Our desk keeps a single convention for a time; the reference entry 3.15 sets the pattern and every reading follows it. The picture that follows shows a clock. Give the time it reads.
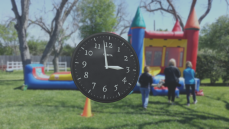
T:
2.58
